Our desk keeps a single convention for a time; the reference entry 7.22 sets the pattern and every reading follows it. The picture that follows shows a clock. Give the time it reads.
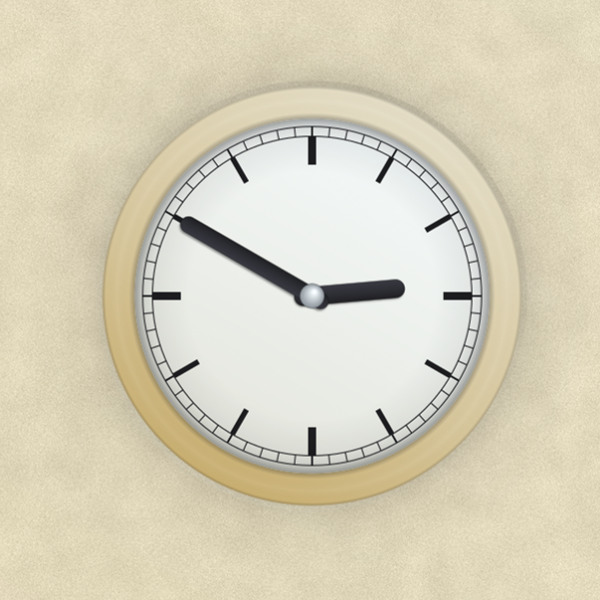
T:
2.50
